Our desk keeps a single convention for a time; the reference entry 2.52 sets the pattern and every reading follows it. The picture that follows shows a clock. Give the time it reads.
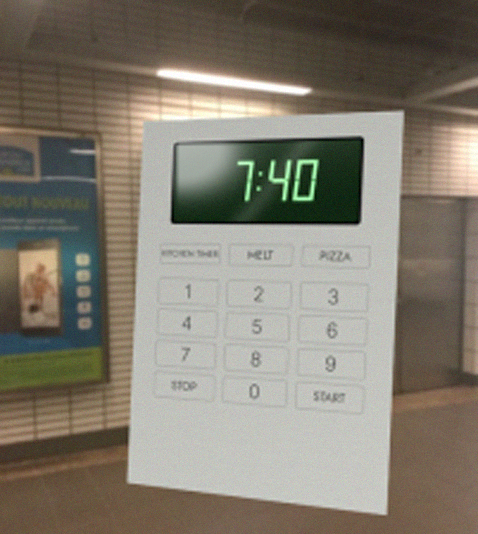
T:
7.40
